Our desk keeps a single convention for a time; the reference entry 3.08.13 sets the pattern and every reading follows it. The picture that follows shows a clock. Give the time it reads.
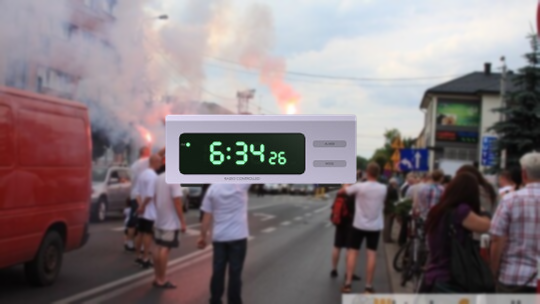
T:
6.34.26
